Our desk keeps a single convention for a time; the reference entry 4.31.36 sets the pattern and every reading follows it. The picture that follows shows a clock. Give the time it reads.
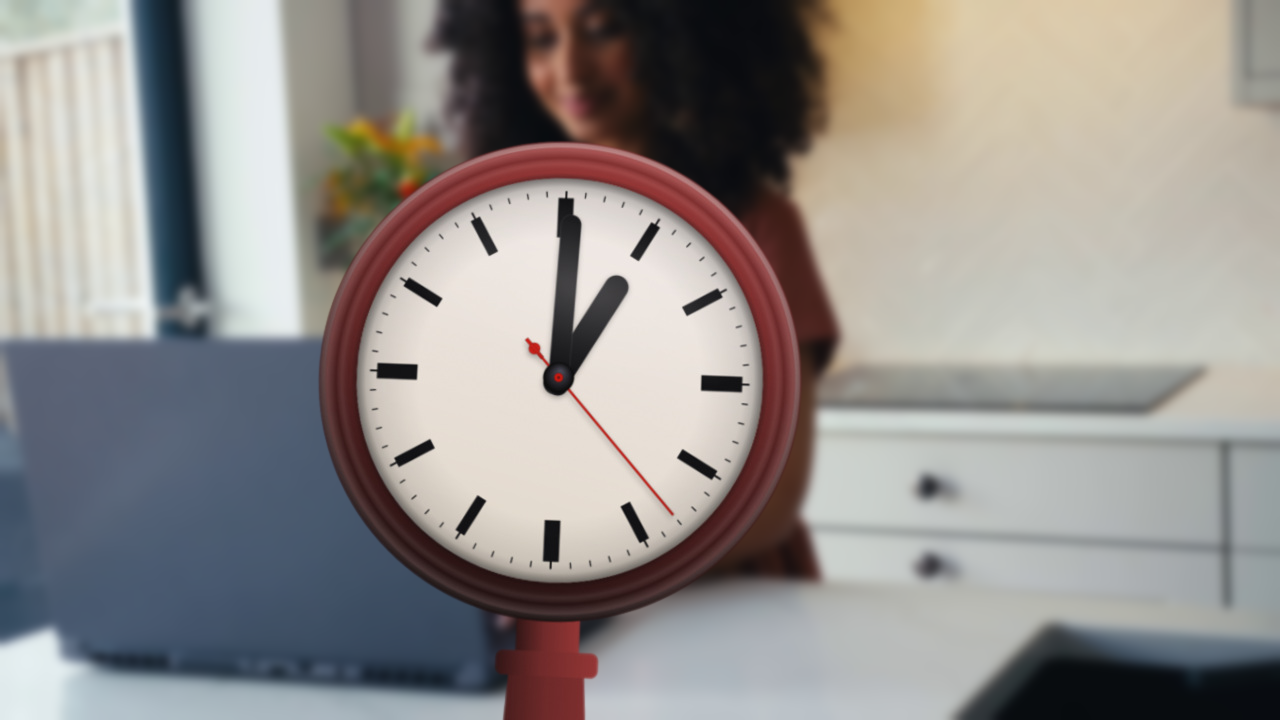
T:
1.00.23
